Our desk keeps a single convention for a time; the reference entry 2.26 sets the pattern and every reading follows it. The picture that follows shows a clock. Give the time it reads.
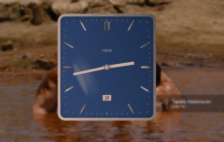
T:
2.43
